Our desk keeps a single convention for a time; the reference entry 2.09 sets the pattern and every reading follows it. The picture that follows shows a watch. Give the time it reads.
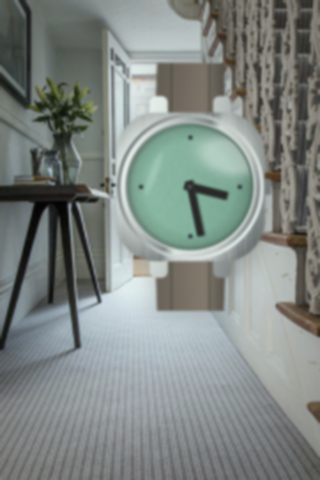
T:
3.28
